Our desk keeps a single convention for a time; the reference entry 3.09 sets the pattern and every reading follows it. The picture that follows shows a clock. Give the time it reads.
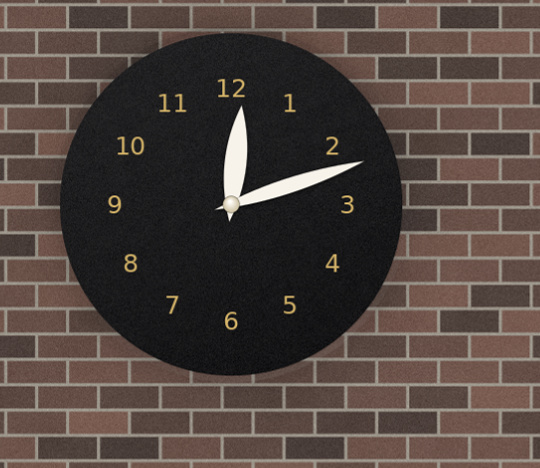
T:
12.12
